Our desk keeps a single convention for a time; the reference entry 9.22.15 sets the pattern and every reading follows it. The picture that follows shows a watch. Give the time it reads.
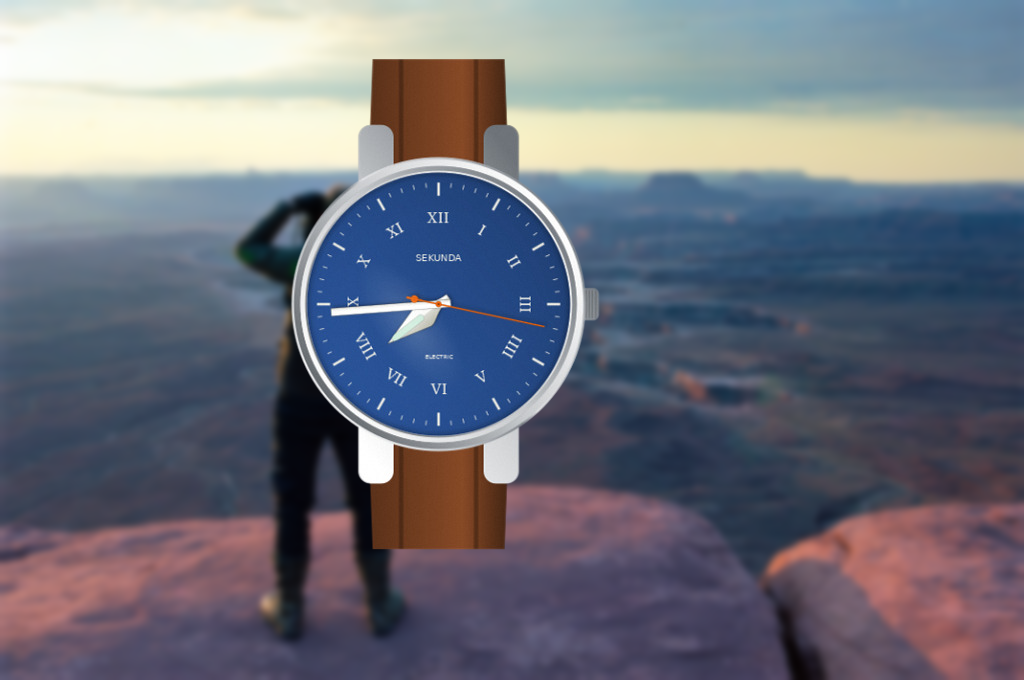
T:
7.44.17
